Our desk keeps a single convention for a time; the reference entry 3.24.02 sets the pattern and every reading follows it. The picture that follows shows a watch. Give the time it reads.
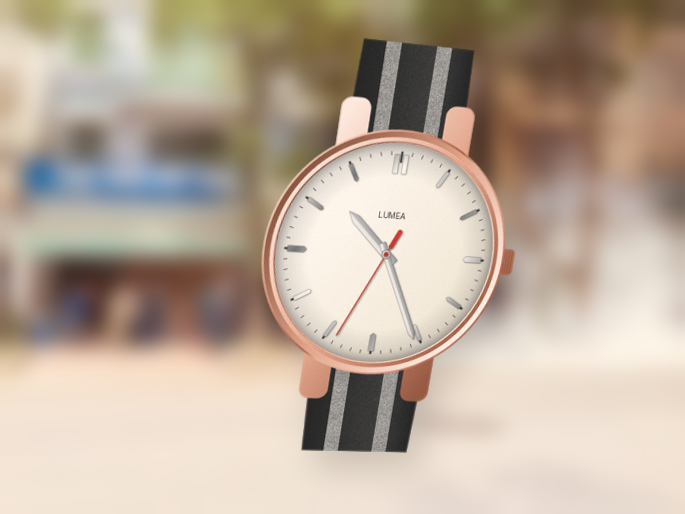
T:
10.25.34
